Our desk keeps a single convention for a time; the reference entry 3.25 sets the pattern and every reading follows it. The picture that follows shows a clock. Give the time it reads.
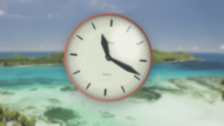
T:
11.19
